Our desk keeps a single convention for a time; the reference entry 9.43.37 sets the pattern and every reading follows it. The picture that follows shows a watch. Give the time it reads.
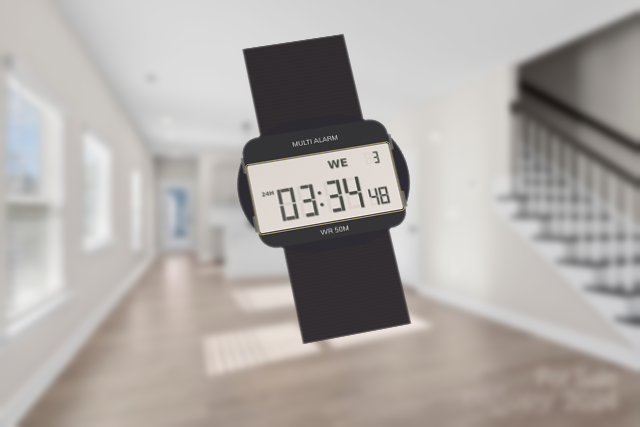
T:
3.34.48
